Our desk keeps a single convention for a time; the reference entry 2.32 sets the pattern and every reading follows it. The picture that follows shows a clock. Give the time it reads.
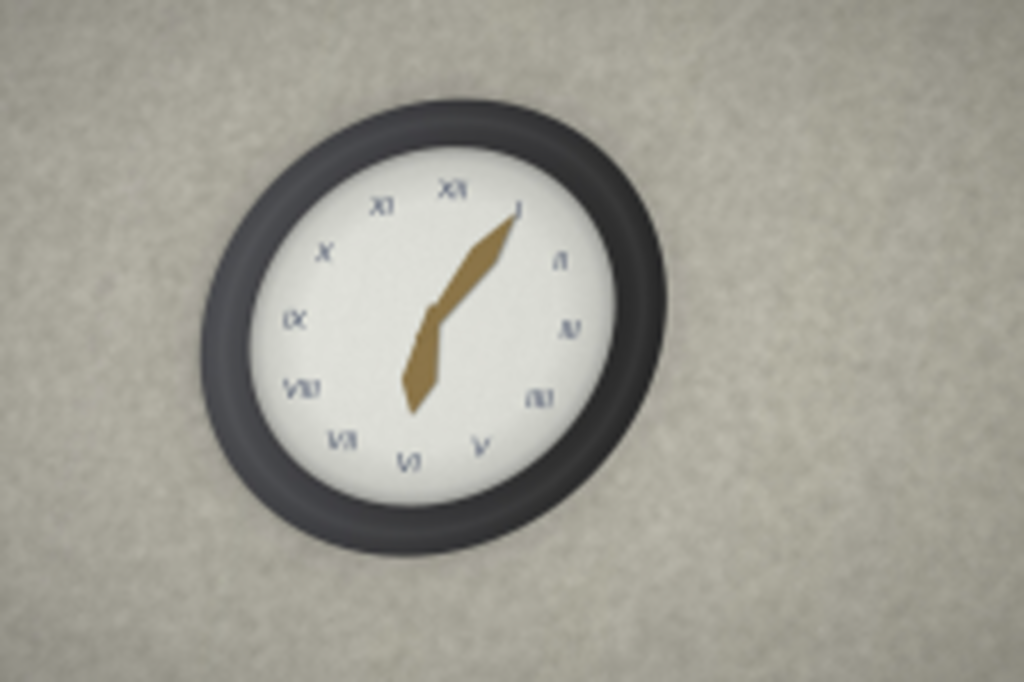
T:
6.05
